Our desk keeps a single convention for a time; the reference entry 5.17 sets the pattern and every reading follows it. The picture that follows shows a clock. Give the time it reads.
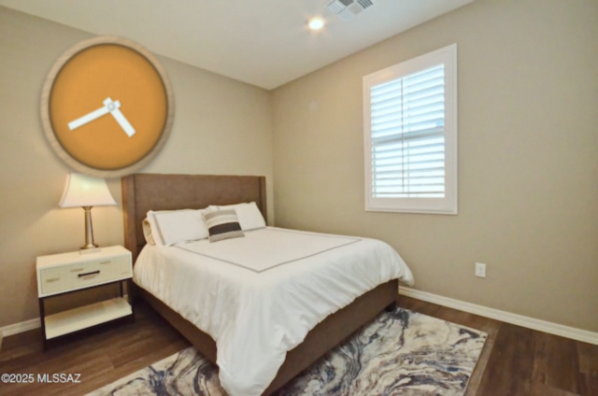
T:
4.41
